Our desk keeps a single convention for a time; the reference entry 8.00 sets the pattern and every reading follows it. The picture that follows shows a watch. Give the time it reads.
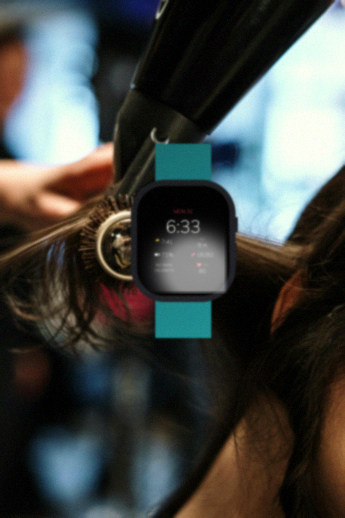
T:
6.33
